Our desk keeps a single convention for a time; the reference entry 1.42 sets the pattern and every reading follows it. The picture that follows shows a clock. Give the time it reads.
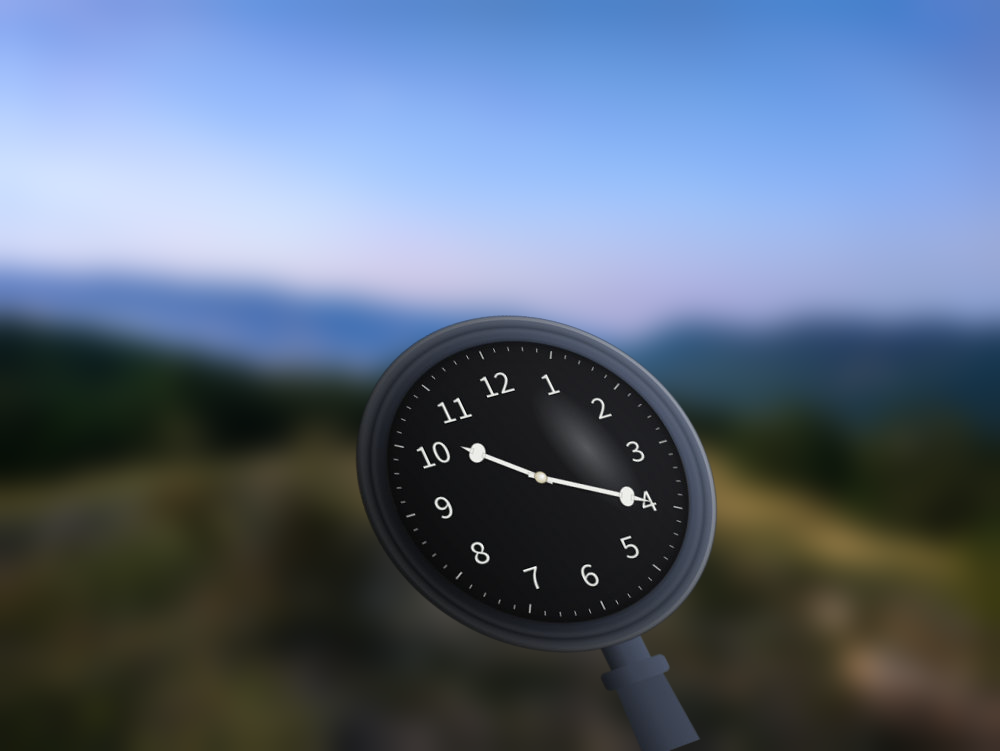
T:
10.20
